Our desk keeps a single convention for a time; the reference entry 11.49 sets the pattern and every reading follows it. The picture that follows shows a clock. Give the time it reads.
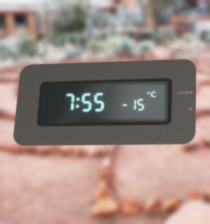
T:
7.55
